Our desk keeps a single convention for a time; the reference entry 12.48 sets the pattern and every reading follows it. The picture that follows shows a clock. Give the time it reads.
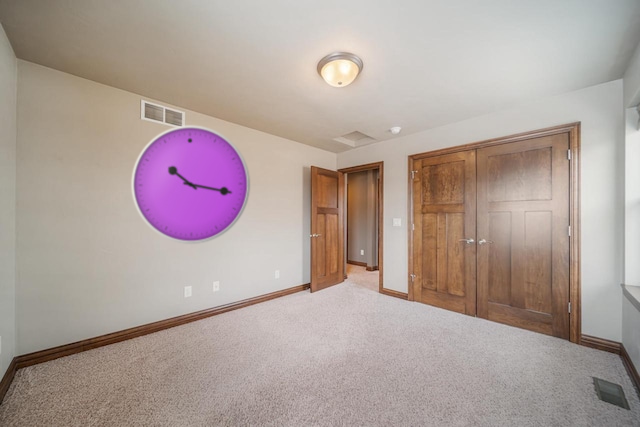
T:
10.17
